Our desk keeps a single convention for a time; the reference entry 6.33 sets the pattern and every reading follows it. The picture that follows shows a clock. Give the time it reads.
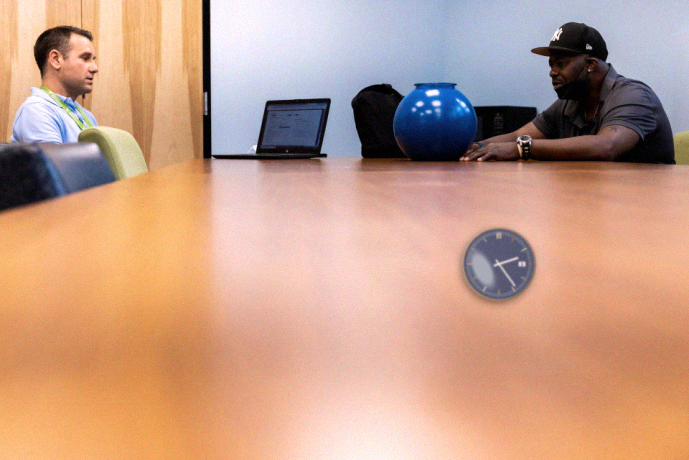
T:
2.24
